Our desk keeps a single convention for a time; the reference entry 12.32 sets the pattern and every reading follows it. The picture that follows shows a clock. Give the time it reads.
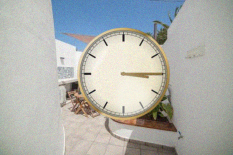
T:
3.15
